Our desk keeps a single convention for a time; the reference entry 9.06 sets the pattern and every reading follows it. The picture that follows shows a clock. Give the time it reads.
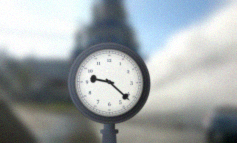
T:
9.22
